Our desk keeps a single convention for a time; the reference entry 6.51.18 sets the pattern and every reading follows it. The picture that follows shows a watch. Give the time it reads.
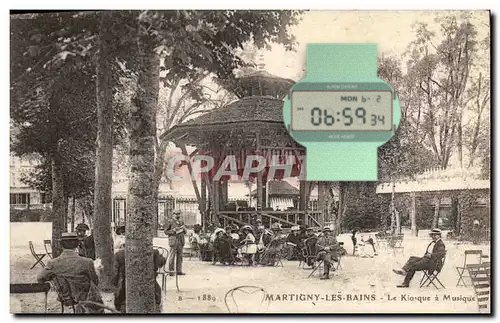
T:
6.59.34
